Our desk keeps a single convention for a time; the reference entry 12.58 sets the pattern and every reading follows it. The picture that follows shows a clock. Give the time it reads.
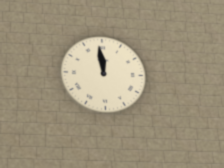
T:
11.59
